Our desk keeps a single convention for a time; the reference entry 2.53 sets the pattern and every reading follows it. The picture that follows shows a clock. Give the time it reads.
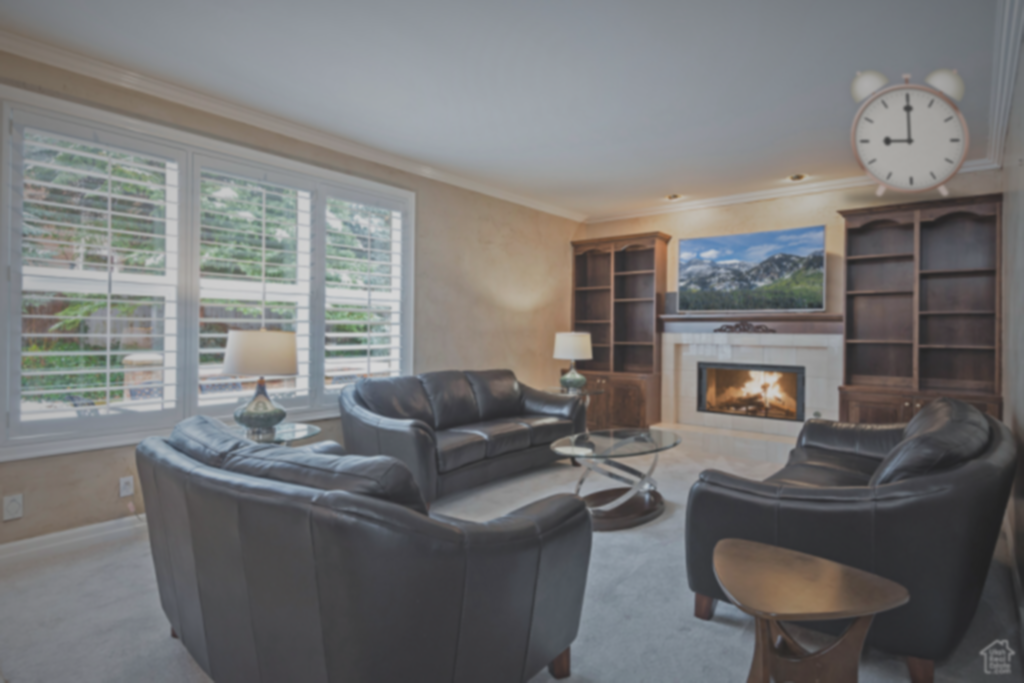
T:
9.00
